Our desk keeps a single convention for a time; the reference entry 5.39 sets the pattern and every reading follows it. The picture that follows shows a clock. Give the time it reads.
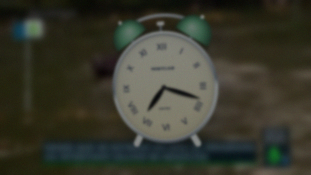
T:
7.18
